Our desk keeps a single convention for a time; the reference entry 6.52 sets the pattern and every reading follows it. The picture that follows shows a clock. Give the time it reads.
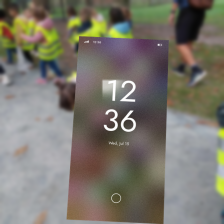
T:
12.36
